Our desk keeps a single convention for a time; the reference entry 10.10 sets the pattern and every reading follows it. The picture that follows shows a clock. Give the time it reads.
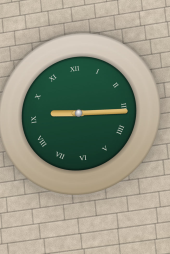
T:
9.16
